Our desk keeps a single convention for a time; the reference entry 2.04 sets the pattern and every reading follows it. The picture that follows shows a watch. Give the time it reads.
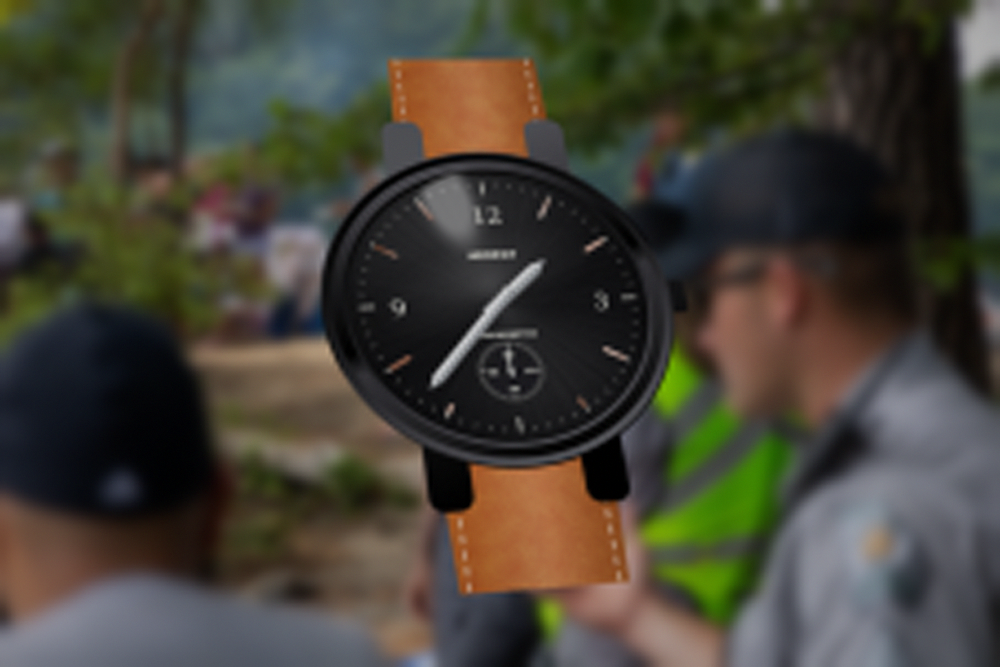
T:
1.37
